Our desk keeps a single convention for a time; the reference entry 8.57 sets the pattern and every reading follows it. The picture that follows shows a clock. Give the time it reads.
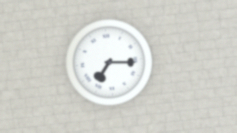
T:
7.16
